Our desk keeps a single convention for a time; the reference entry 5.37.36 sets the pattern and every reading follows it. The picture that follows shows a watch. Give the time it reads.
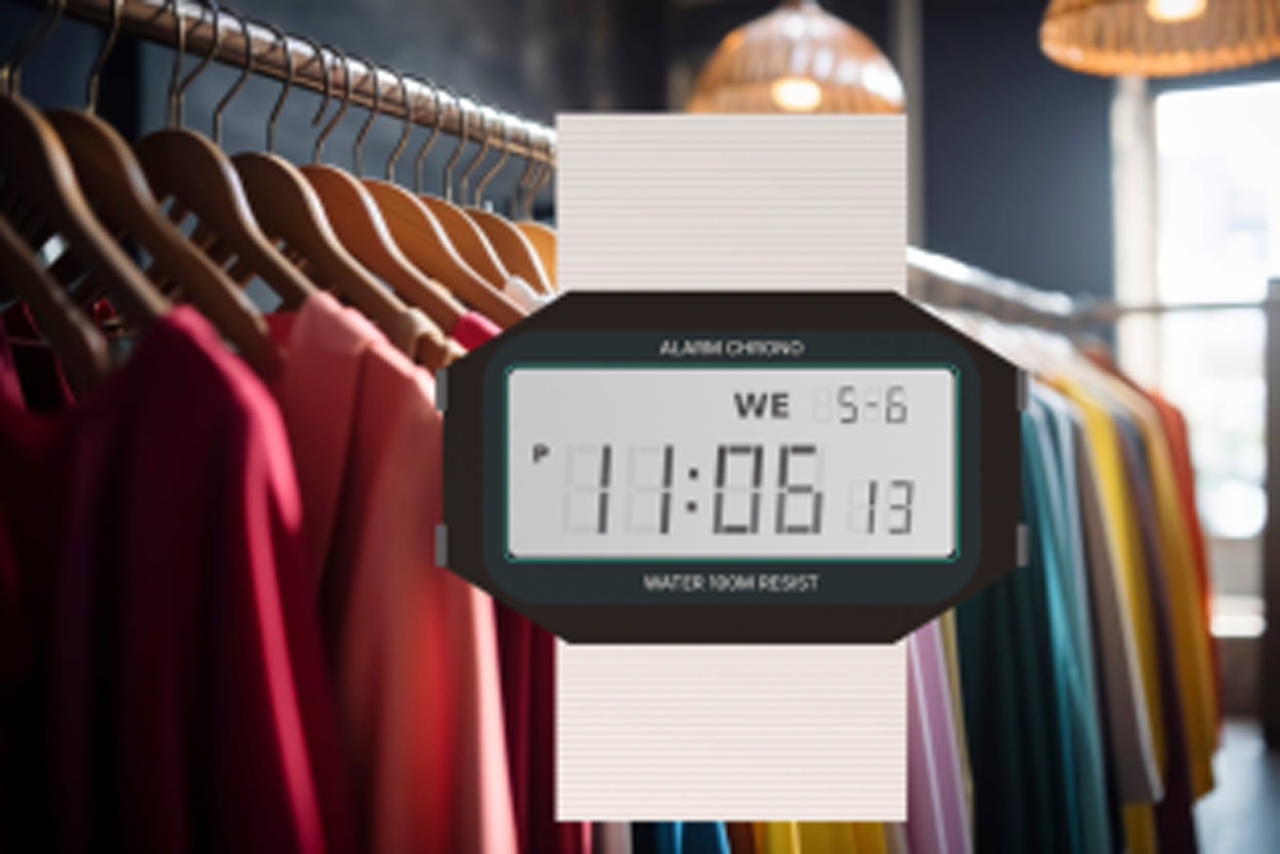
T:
11.06.13
